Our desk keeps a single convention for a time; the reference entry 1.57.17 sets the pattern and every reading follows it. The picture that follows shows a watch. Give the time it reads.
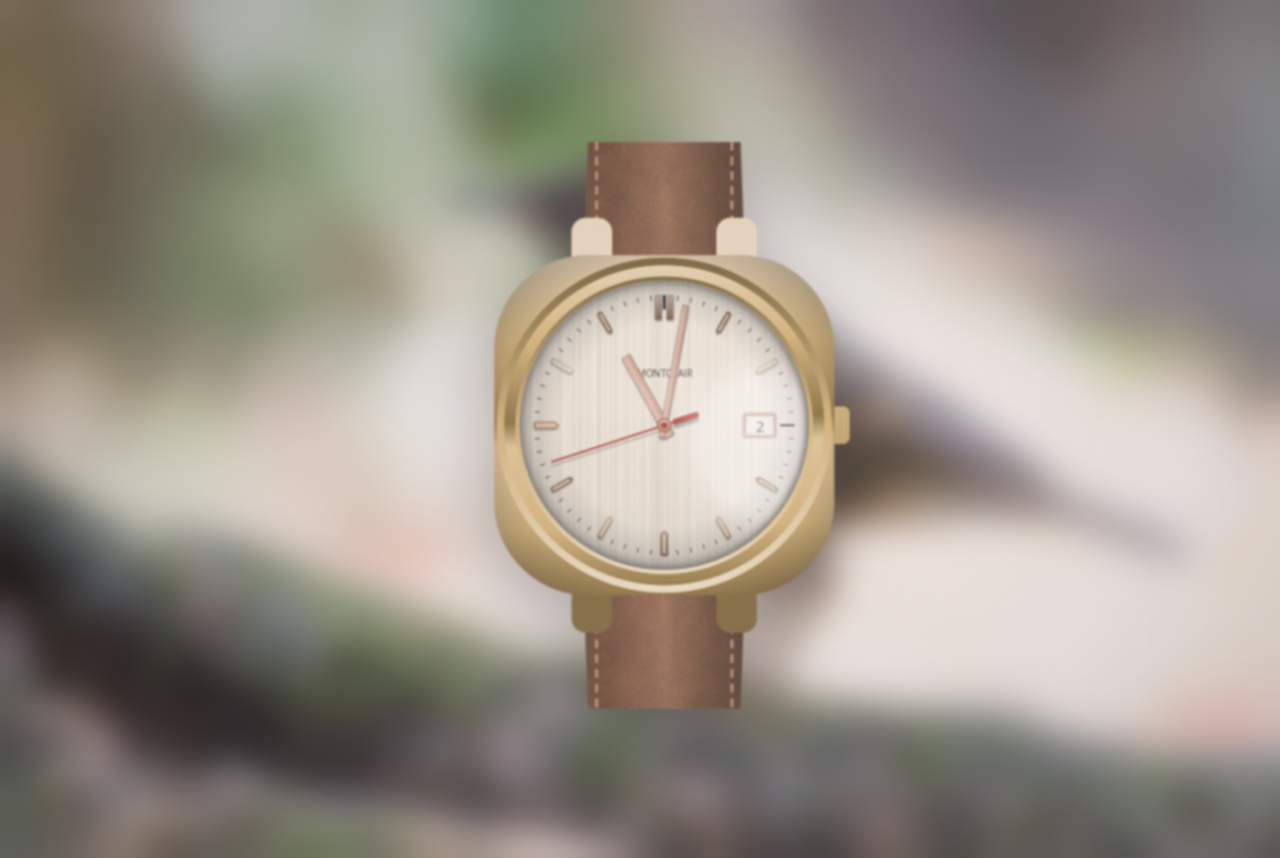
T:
11.01.42
